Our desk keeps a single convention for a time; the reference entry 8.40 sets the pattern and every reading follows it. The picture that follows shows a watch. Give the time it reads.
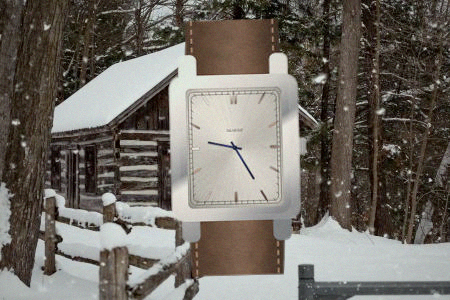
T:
9.25
